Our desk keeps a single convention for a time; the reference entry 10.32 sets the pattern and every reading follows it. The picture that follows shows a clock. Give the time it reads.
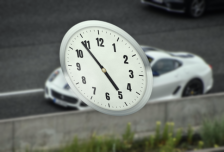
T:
4.54
